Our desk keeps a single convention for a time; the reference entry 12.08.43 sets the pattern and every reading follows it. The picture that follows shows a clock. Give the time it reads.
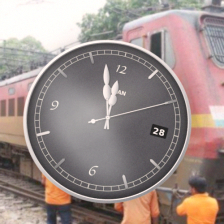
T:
11.57.10
